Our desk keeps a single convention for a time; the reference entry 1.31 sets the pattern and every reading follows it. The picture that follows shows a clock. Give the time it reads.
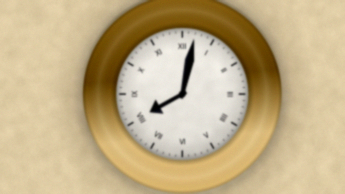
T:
8.02
